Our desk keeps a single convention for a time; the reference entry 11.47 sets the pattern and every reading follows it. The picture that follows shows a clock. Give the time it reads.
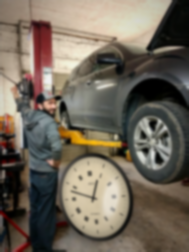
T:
12.48
